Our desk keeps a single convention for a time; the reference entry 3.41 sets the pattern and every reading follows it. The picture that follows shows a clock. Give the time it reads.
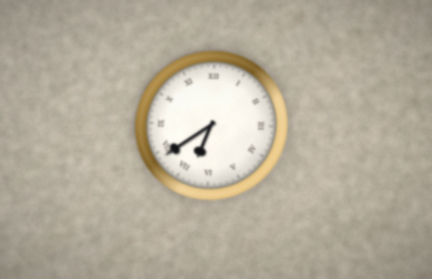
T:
6.39
